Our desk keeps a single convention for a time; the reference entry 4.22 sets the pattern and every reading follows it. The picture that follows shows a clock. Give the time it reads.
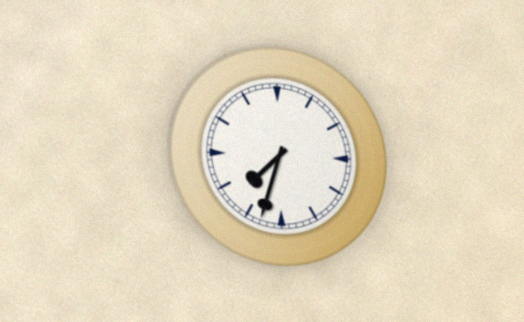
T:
7.33
